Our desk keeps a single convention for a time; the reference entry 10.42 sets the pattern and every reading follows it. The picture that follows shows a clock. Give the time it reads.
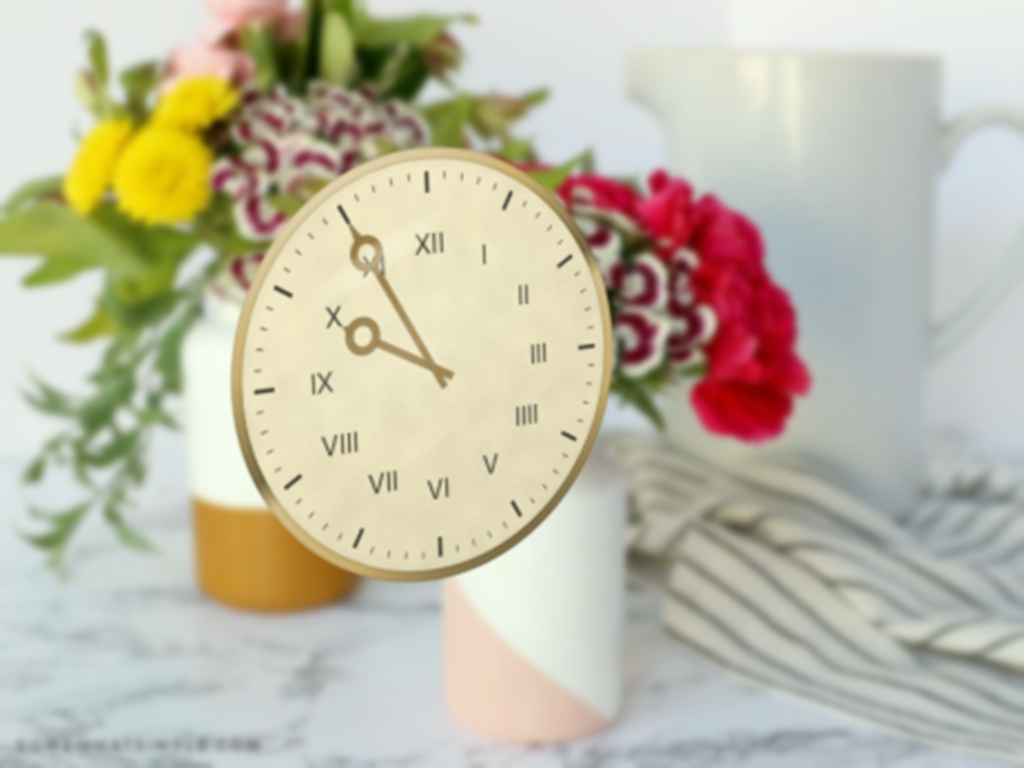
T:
9.55
